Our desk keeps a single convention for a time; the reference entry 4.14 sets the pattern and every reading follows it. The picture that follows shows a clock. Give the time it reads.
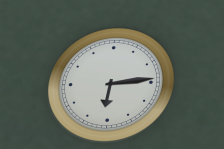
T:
6.14
